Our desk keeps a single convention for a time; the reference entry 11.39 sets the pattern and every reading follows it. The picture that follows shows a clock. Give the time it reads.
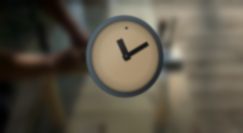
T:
11.10
